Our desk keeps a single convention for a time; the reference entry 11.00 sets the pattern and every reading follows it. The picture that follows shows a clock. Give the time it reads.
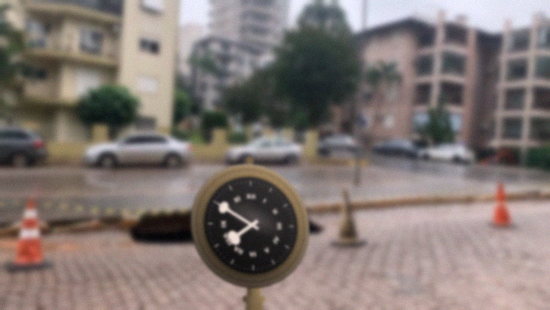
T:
7.50
